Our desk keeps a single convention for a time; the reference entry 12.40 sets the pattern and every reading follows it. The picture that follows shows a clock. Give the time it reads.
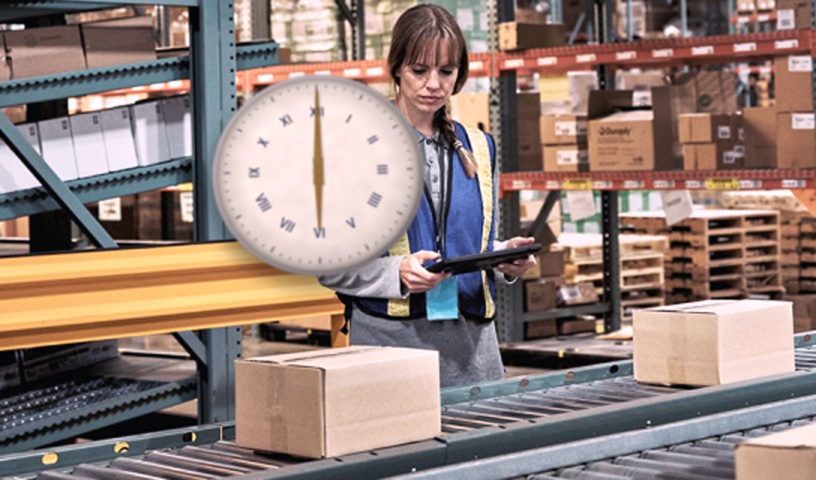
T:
6.00
